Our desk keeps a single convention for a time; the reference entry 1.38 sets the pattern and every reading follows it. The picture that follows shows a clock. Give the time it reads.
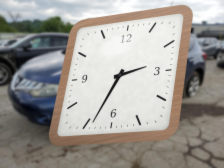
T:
2.34
